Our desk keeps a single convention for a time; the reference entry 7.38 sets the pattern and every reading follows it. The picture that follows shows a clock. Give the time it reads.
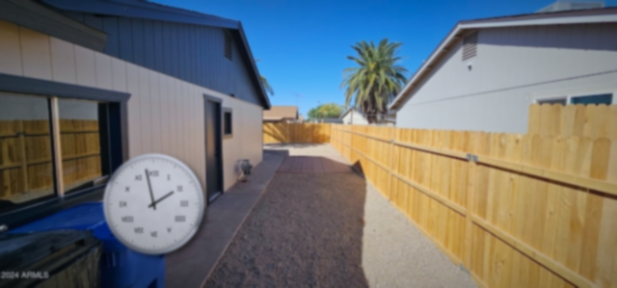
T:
1.58
